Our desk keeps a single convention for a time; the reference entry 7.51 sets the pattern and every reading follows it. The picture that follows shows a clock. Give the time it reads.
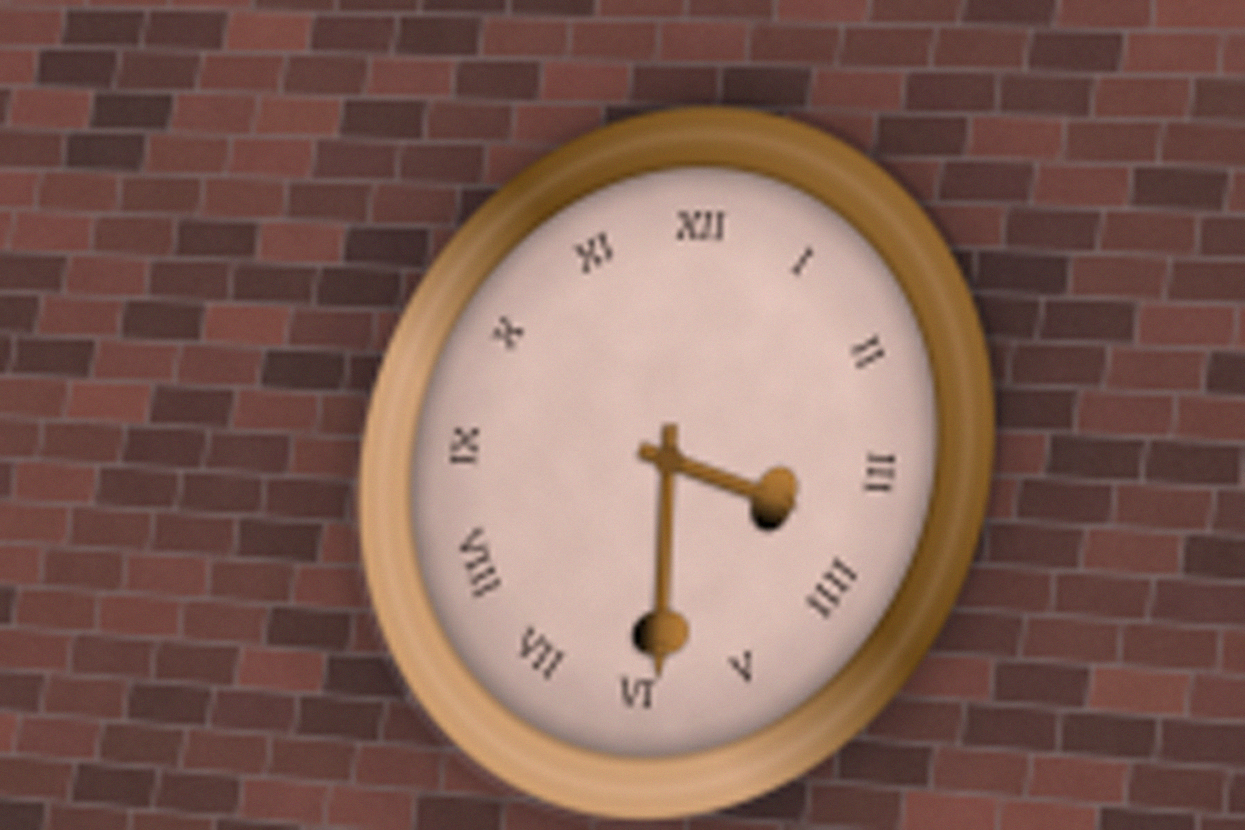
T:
3.29
